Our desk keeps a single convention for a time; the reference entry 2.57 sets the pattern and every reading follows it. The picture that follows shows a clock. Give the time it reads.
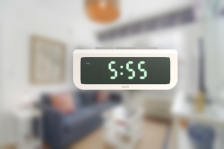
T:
5.55
